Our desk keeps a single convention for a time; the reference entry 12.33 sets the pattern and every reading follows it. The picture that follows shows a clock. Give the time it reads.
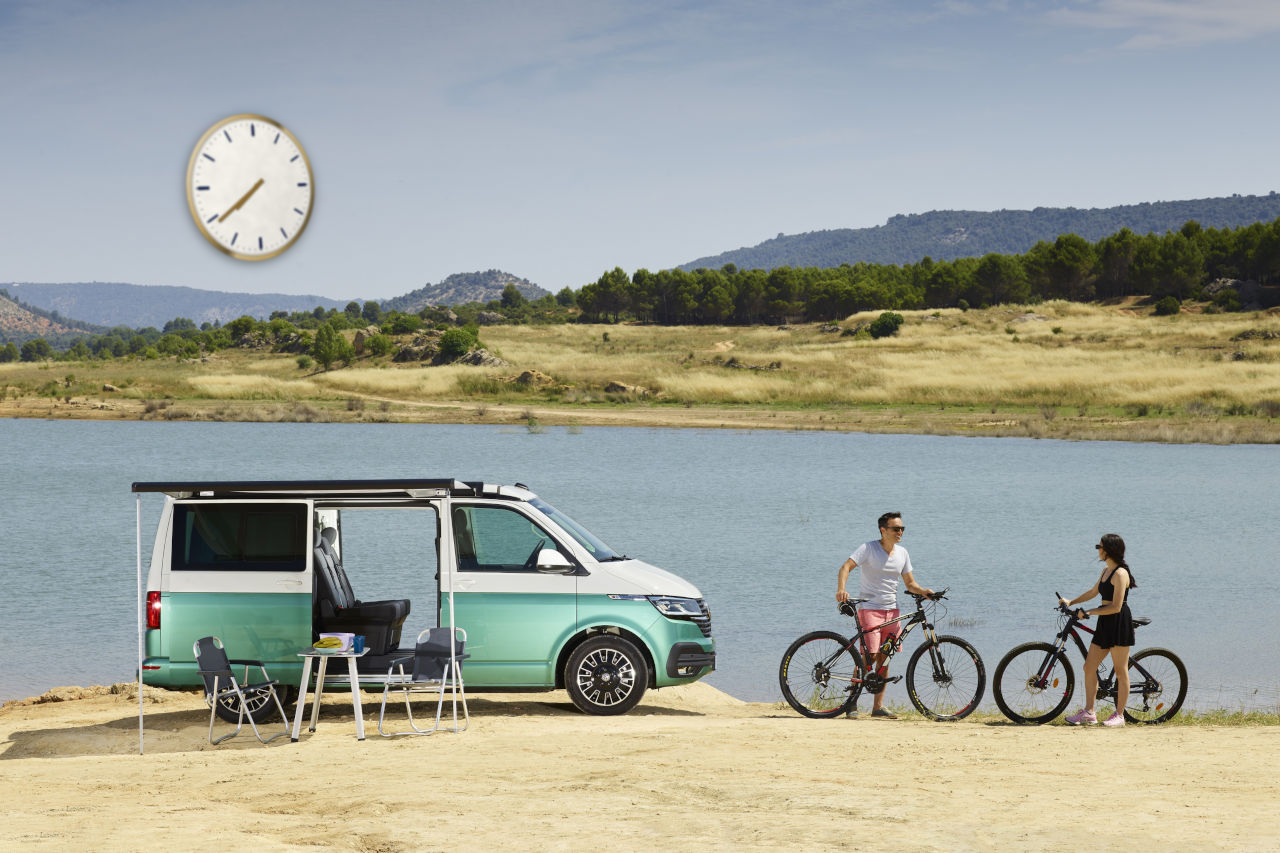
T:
7.39
